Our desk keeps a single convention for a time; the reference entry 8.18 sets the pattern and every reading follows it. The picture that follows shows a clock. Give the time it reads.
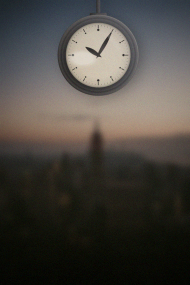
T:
10.05
